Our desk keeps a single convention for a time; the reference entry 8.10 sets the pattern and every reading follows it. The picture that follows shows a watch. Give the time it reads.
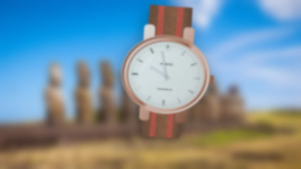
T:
9.58
